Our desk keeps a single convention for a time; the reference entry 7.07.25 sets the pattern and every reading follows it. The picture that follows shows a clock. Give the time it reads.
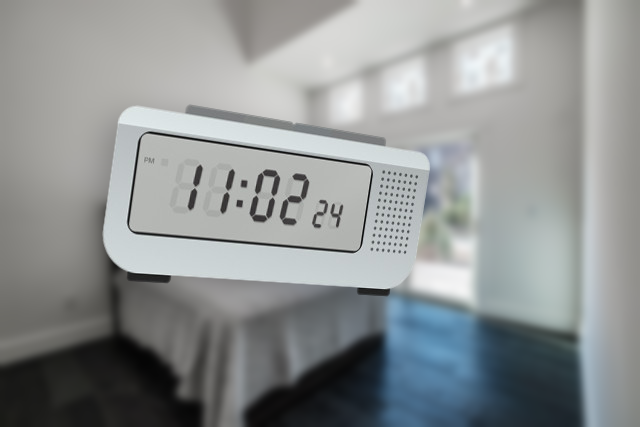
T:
11.02.24
